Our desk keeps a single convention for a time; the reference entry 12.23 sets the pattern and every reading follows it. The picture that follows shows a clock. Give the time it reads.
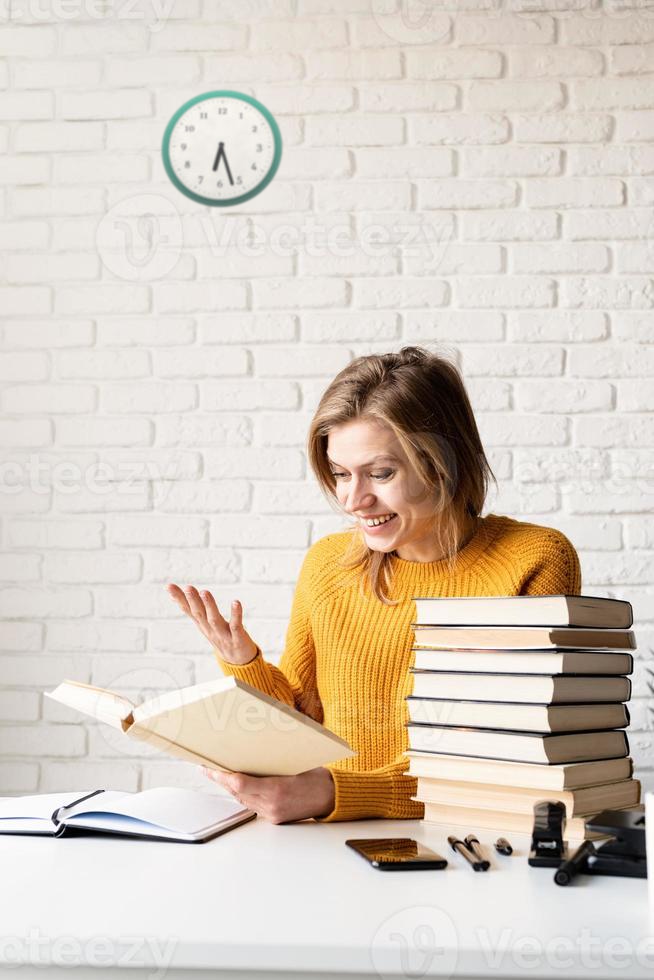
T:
6.27
